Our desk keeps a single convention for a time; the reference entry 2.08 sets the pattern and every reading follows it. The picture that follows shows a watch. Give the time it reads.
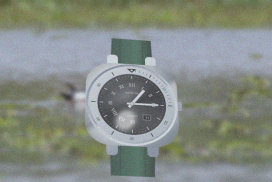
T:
1.15
